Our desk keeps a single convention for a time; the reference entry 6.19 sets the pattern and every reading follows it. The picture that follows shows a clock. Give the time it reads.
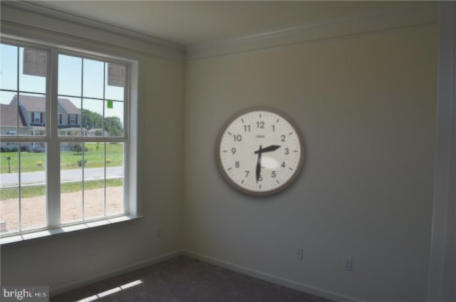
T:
2.31
